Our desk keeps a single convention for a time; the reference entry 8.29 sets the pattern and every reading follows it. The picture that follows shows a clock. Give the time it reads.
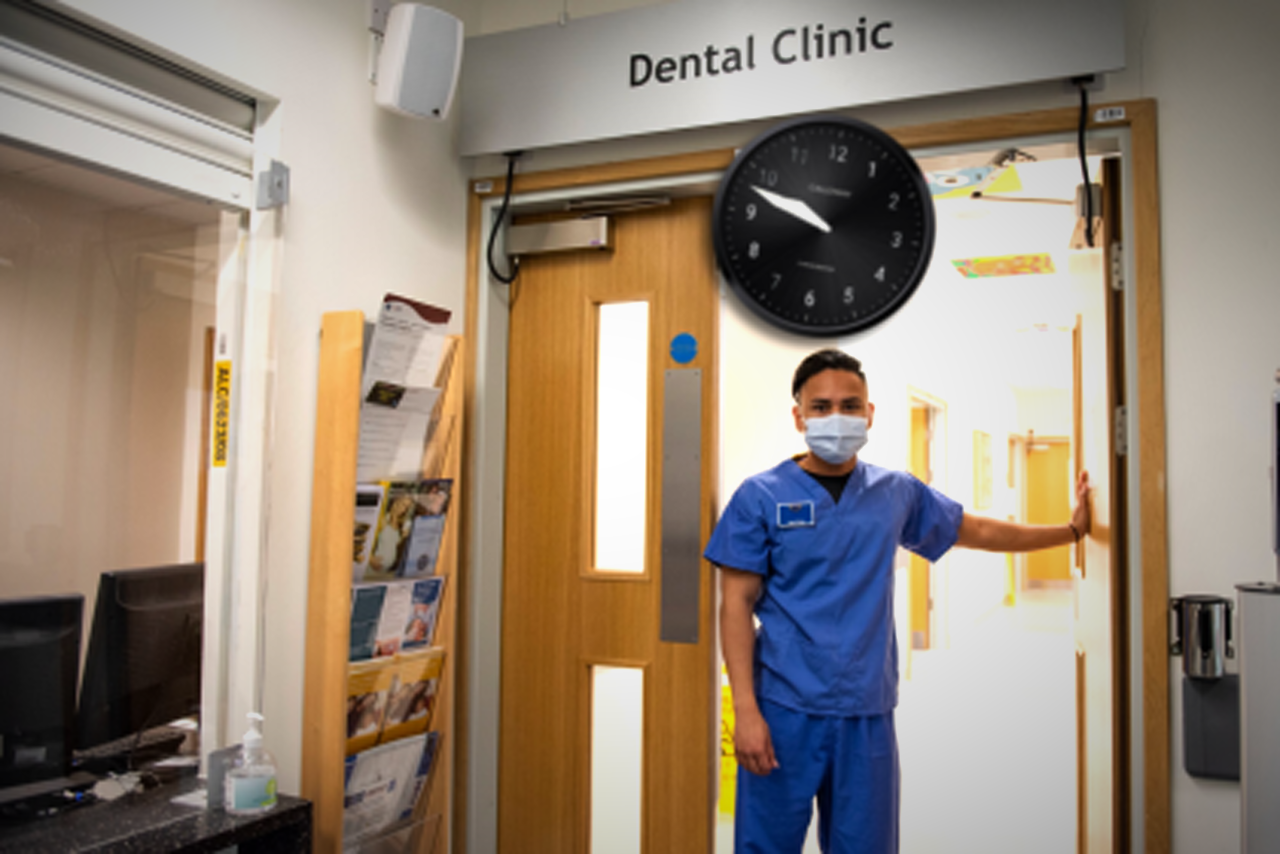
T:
9.48
